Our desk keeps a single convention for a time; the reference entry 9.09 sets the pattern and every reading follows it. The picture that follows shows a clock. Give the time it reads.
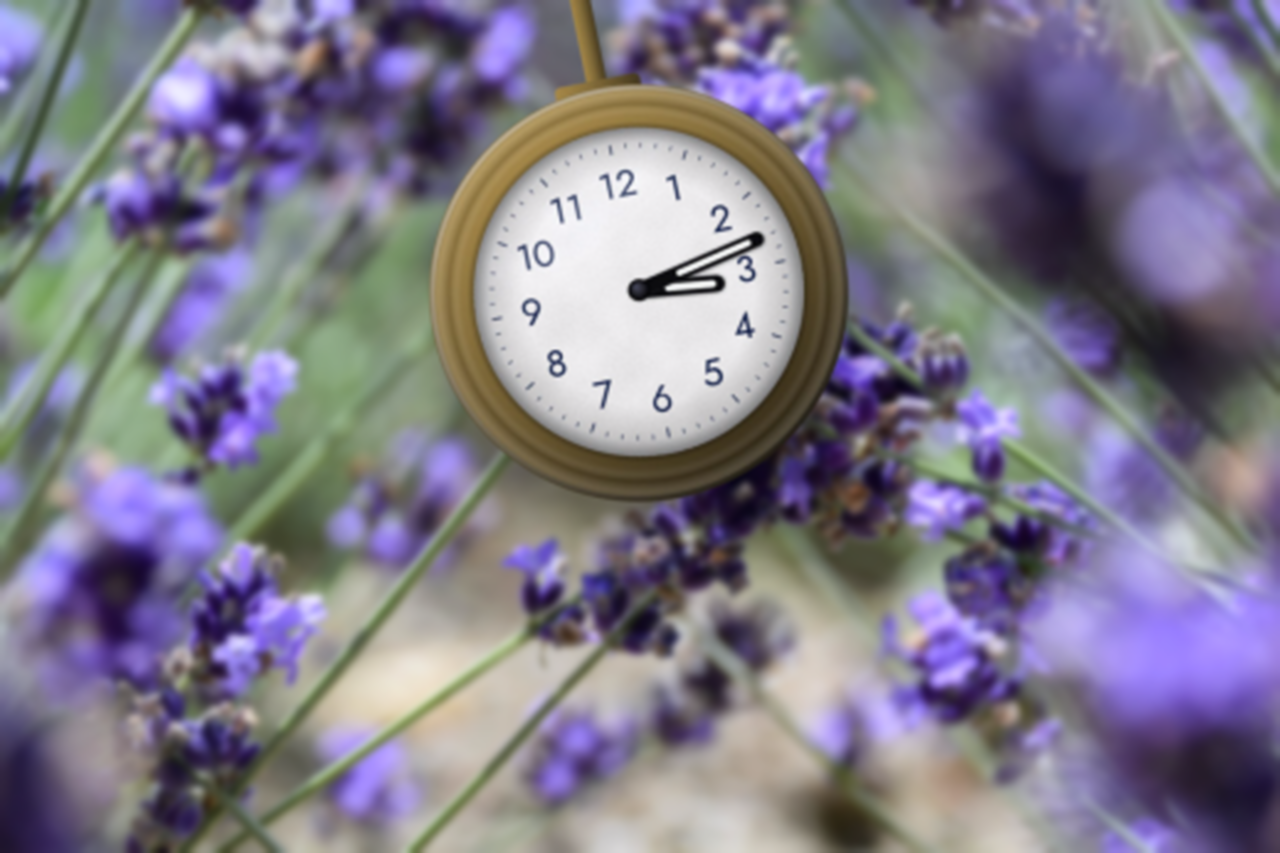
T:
3.13
